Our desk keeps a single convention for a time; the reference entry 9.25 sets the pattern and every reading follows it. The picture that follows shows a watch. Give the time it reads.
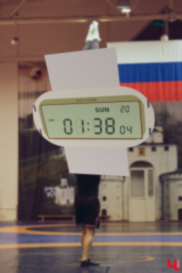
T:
1.38
